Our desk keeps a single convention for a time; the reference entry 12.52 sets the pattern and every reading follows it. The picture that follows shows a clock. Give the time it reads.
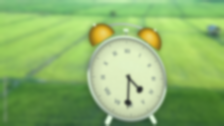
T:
4.31
